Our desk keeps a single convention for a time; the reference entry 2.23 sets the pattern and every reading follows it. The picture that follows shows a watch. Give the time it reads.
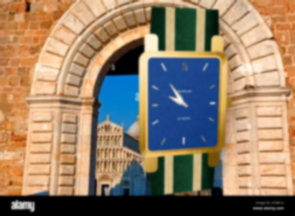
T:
9.54
